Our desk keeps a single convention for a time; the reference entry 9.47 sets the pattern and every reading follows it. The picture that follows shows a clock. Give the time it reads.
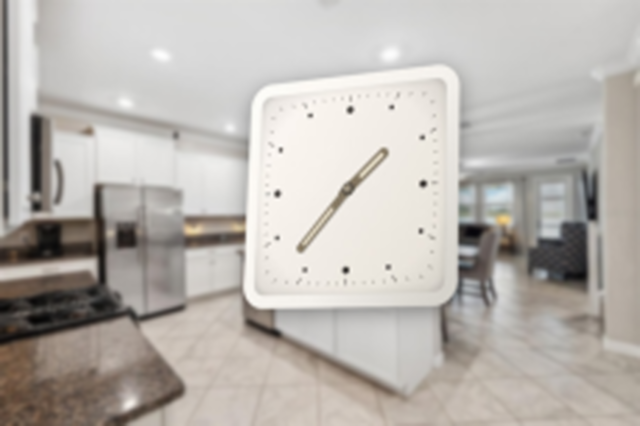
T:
1.37
